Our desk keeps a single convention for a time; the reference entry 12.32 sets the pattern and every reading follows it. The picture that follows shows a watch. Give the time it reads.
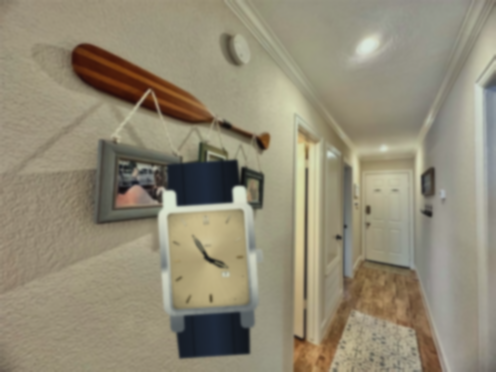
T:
3.55
